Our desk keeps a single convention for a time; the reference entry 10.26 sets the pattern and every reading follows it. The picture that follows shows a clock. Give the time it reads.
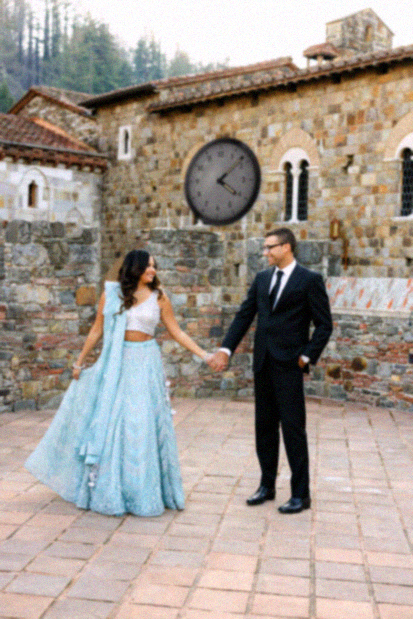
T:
4.08
